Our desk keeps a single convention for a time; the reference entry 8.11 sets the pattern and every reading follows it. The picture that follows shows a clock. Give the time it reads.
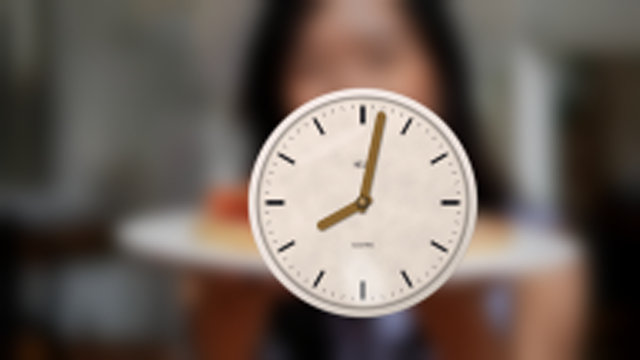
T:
8.02
